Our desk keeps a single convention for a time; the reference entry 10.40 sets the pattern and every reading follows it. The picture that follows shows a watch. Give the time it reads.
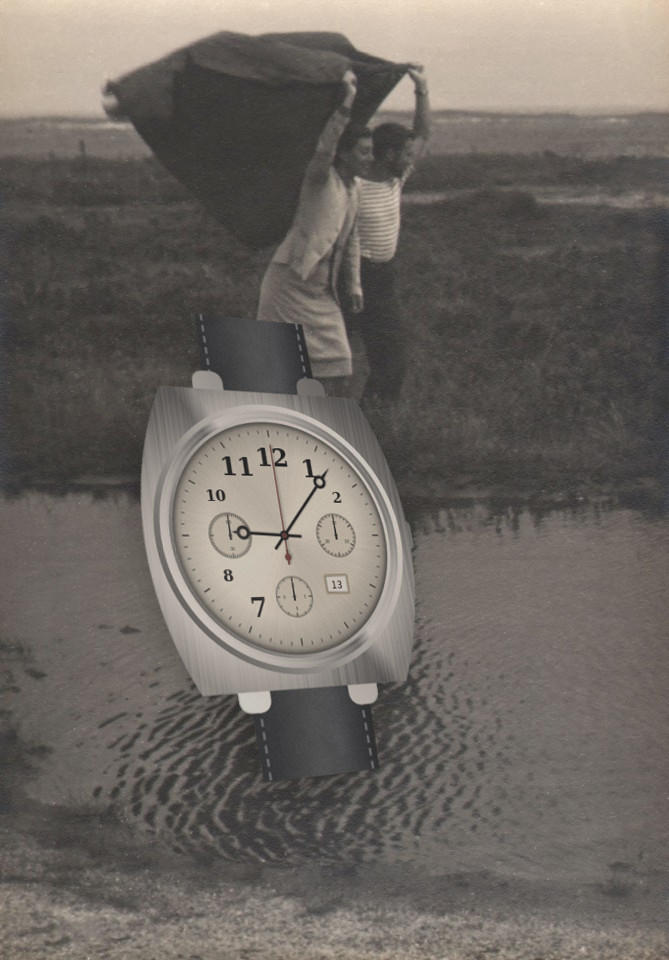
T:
9.07
